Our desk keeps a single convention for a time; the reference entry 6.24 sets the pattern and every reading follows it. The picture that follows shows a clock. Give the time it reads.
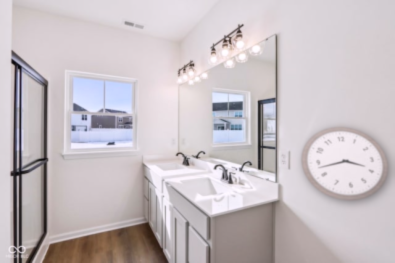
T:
3.43
